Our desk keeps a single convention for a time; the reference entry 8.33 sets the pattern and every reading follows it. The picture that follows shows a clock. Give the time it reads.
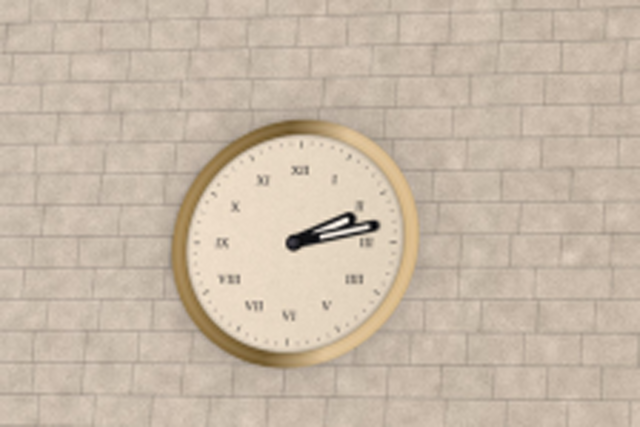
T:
2.13
